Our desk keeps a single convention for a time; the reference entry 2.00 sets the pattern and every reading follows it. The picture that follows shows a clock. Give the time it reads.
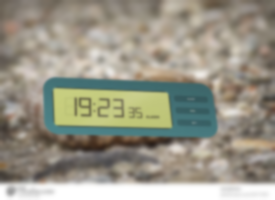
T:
19.23
